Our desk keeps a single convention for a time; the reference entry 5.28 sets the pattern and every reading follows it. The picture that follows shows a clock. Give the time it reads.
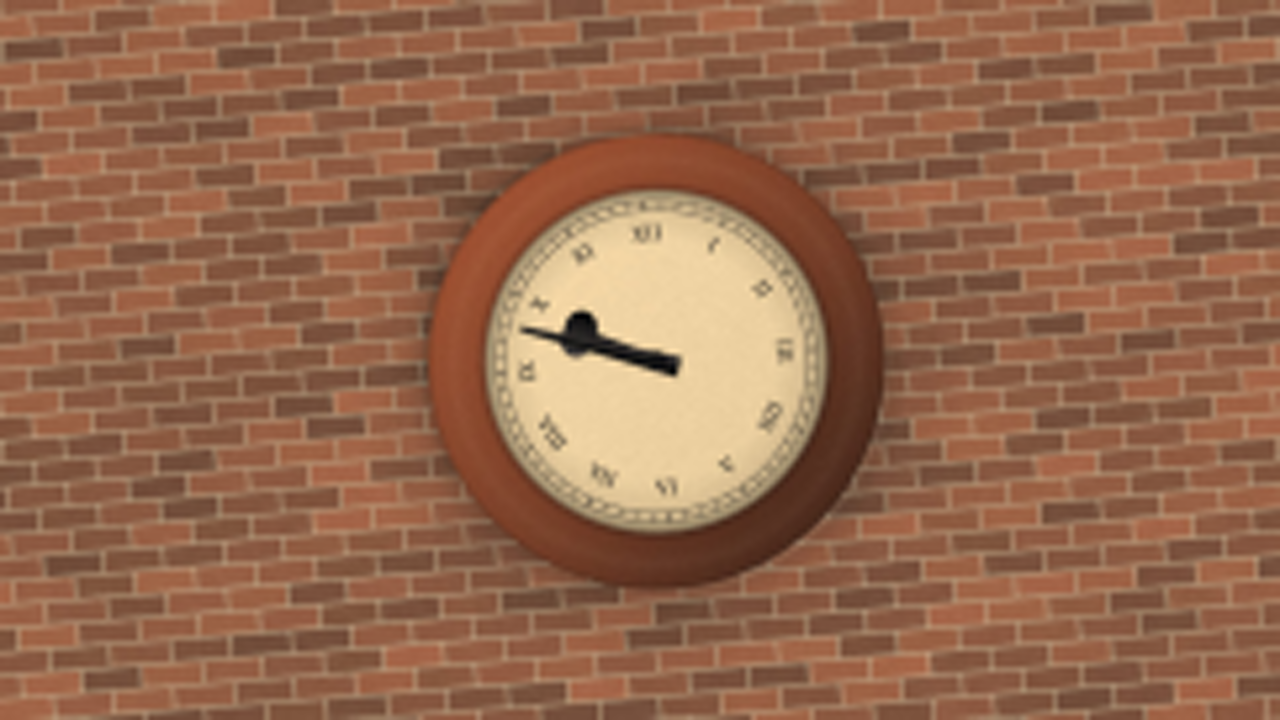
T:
9.48
